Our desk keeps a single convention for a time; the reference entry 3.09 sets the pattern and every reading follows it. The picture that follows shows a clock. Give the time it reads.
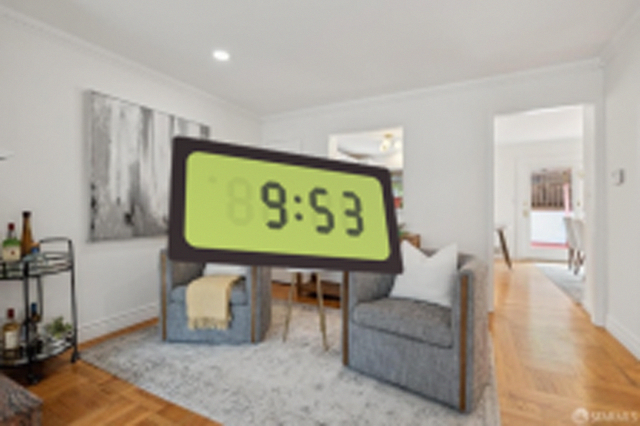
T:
9.53
